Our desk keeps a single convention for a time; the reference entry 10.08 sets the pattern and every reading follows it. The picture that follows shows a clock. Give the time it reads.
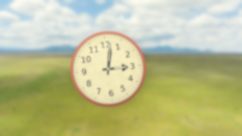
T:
3.02
